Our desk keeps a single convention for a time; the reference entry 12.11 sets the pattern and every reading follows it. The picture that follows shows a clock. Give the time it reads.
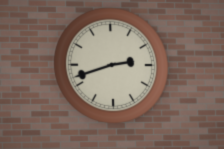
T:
2.42
